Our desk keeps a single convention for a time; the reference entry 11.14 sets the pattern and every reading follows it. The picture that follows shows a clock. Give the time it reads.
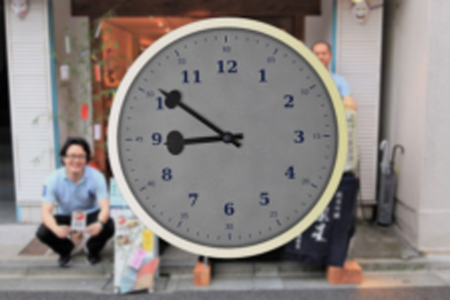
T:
8.51
